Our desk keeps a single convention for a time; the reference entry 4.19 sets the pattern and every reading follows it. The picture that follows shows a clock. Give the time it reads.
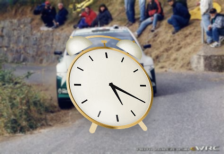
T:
5.20
